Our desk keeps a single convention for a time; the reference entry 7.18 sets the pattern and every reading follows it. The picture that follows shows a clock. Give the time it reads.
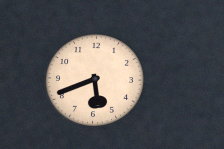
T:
5.41
